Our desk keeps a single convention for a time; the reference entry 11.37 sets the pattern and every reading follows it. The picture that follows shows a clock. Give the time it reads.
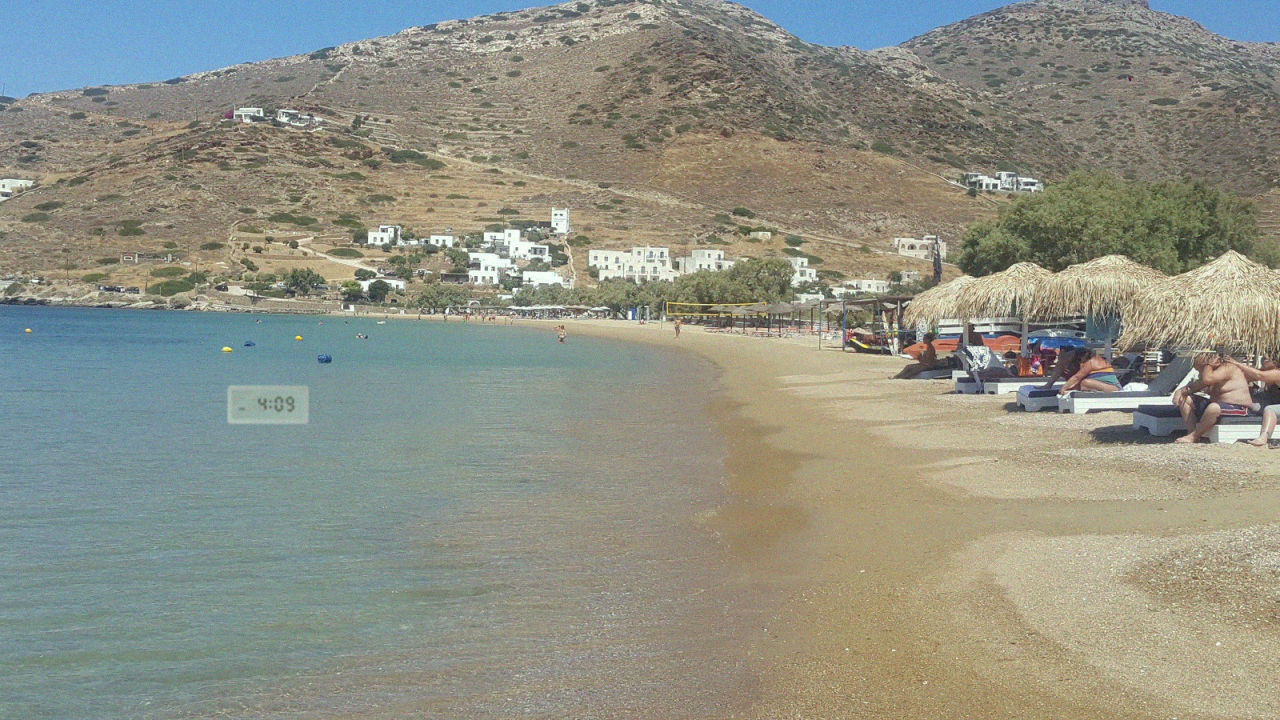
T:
4.09
